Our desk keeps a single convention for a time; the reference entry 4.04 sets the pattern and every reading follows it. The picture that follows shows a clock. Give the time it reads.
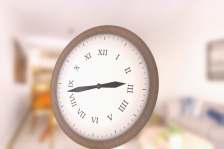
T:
2.43
